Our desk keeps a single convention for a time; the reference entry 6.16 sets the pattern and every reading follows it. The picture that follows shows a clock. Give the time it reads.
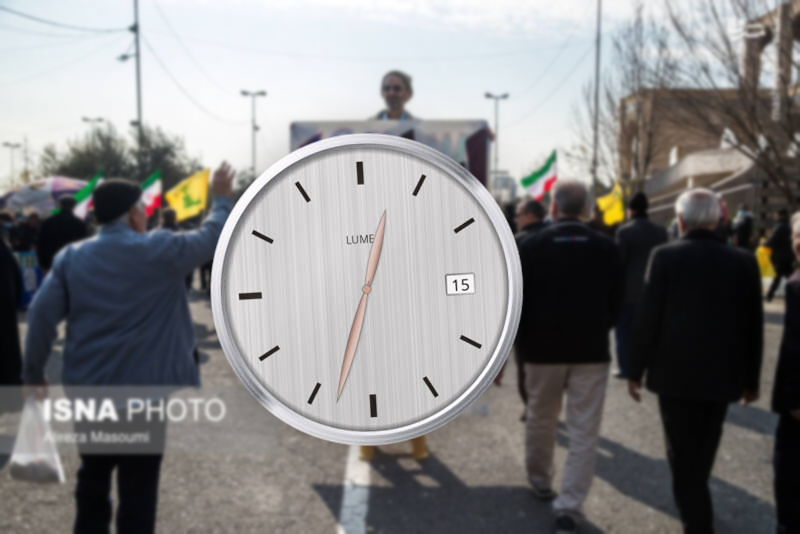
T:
12.33
